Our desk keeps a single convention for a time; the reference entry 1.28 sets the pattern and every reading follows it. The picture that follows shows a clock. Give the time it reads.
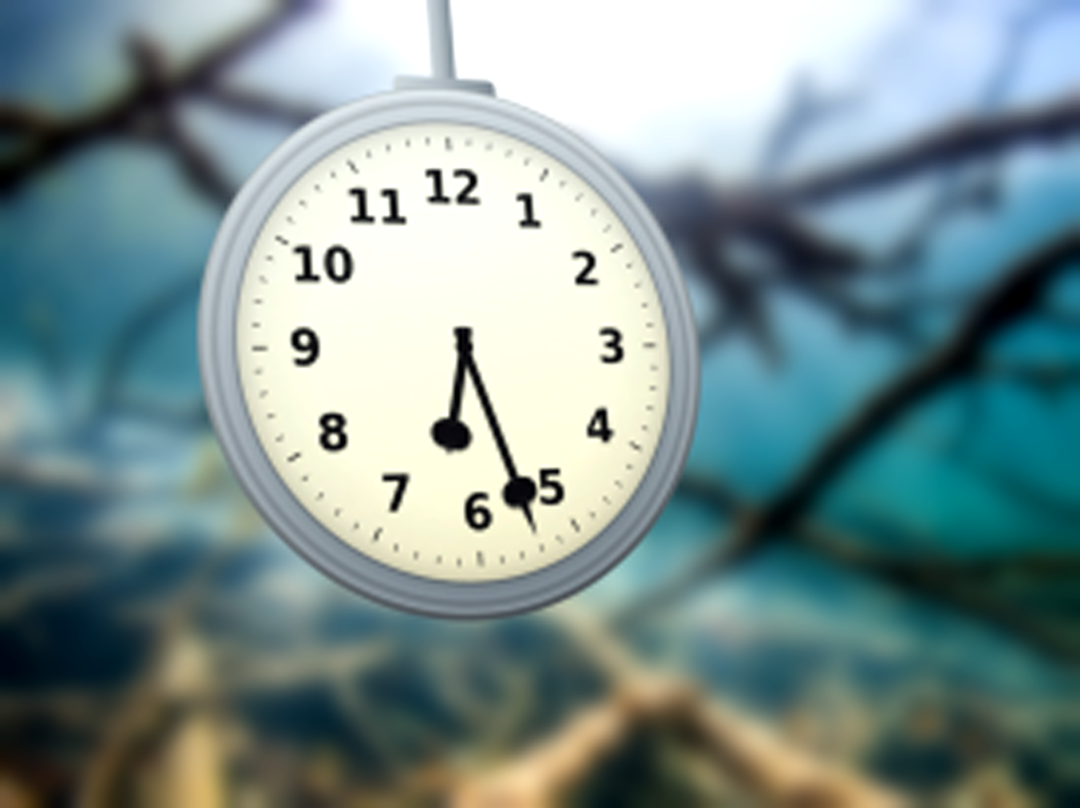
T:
6.27
